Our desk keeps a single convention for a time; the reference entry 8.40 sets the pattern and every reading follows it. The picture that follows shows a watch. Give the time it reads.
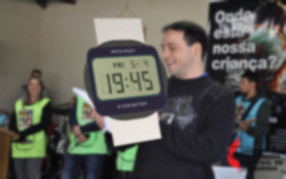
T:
19.45
